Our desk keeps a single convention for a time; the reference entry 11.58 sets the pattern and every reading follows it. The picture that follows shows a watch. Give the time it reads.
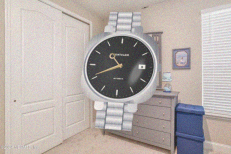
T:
10.41
